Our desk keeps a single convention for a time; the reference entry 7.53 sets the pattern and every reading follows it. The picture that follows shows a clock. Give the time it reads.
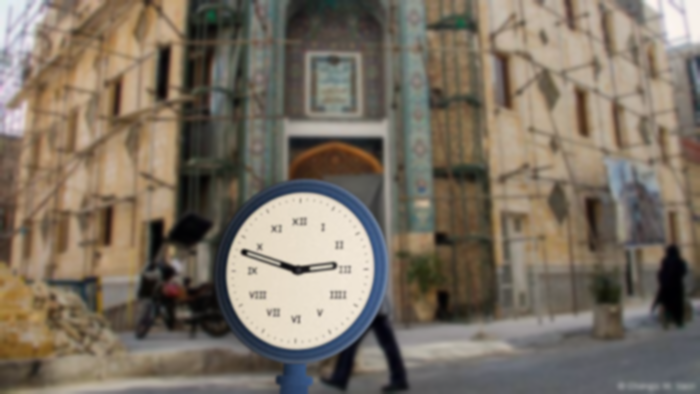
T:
2.48
